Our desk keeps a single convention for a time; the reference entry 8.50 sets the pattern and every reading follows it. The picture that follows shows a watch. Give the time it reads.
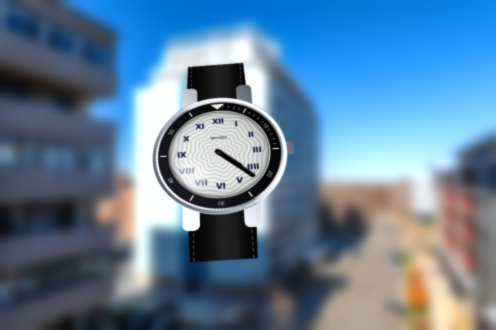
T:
4.22
